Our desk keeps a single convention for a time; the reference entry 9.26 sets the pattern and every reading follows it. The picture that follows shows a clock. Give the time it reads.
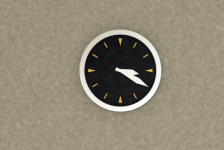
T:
3.20
